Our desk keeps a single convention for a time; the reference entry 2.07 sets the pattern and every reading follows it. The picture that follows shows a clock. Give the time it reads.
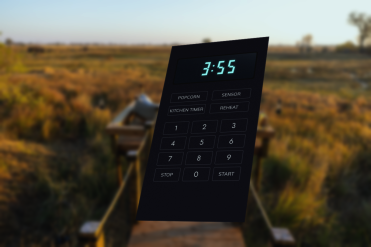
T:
3.55
